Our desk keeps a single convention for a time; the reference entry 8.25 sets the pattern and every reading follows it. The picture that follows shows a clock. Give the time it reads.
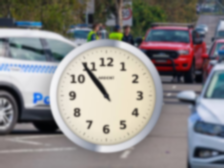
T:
10.54
